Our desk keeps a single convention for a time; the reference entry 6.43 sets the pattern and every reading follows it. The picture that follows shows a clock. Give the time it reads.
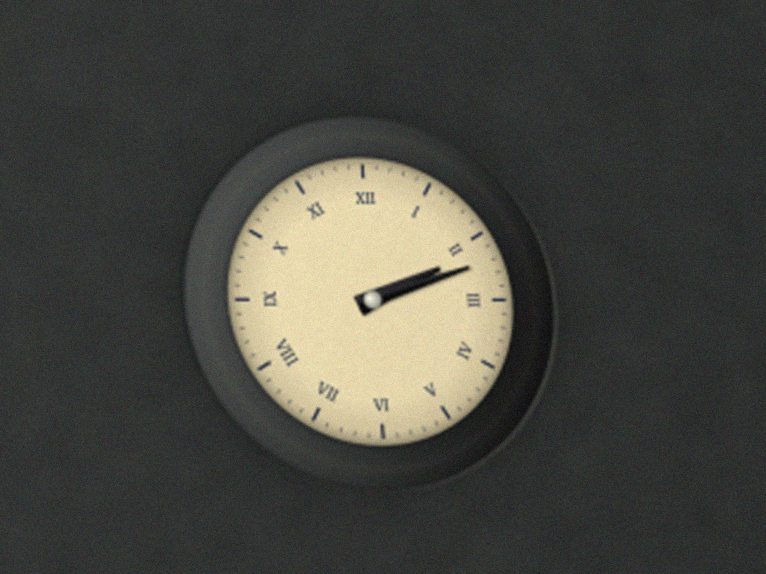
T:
2.12
